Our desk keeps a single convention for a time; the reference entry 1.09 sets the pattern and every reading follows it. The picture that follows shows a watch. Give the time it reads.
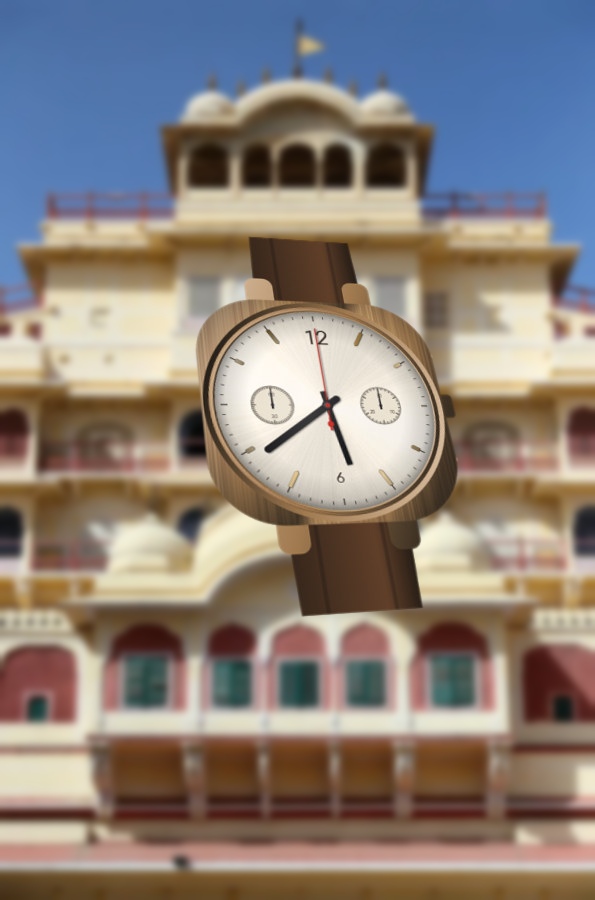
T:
5.39
